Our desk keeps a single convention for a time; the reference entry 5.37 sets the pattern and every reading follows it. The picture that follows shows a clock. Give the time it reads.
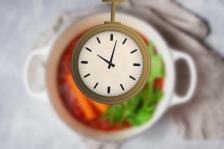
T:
10.02
